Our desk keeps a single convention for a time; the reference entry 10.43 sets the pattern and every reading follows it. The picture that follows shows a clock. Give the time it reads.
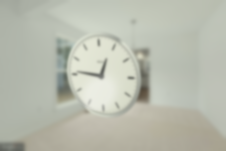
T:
12.46
